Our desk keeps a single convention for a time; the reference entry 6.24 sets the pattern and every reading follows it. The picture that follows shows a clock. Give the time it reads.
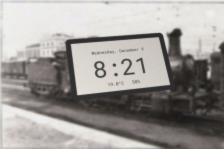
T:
8.21
